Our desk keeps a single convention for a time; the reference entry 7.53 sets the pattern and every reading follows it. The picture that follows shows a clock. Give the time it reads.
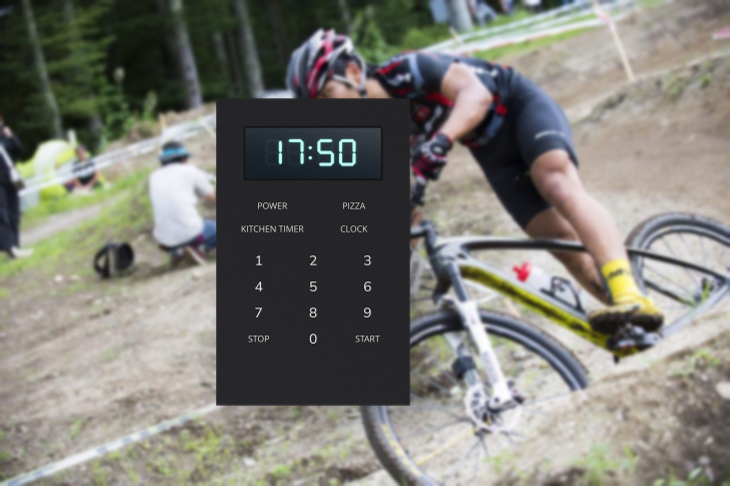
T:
17.50
